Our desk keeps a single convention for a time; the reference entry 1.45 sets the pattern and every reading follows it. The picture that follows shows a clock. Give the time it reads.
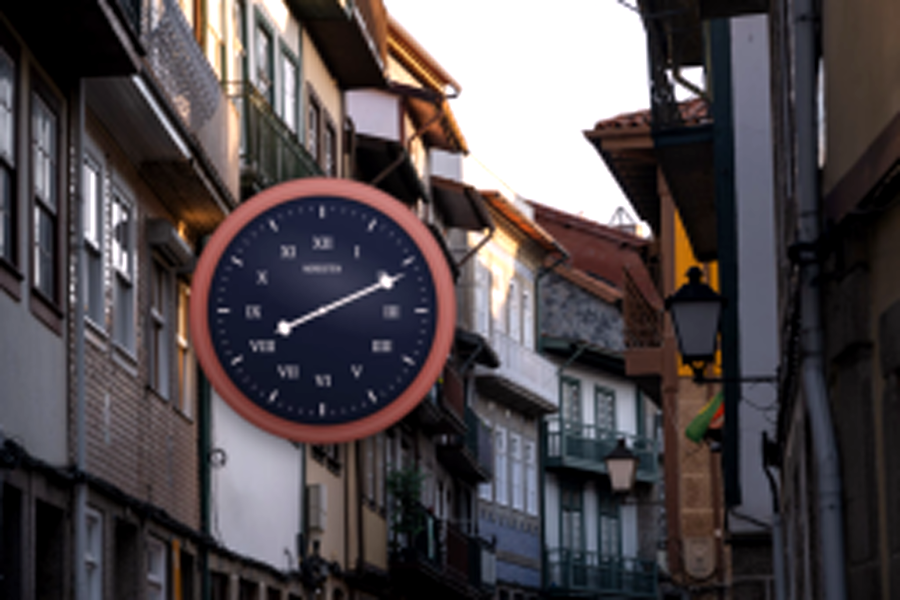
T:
8.11
